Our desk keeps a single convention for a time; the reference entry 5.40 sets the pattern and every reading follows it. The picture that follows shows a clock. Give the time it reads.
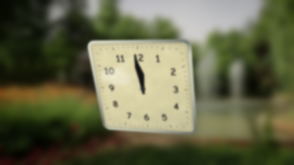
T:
11.59
